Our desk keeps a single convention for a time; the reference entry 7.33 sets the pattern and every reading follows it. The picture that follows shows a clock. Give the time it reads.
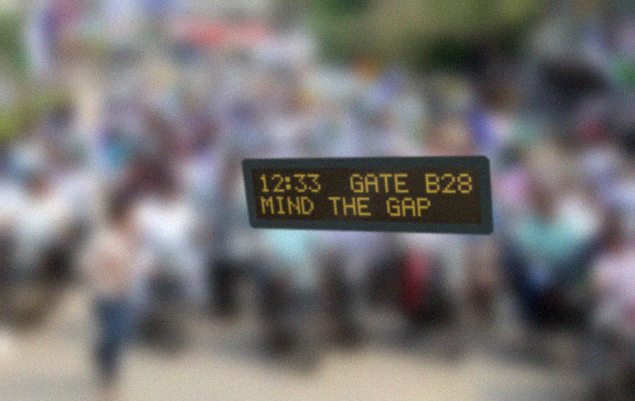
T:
12.33
